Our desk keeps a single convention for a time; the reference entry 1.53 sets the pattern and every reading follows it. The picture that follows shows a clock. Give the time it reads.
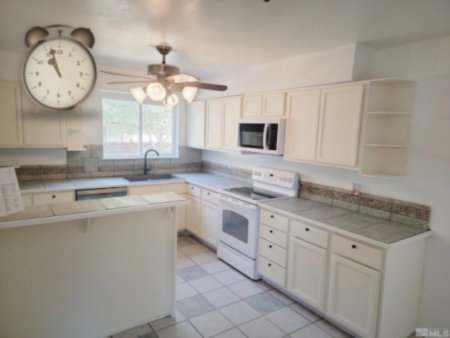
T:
10.57
